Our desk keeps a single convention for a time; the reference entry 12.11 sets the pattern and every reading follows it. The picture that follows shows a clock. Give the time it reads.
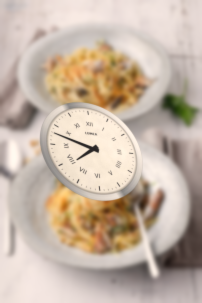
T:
7.48
